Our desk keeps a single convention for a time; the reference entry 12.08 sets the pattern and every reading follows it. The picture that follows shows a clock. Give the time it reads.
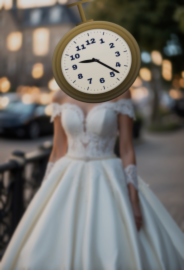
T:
9.23
